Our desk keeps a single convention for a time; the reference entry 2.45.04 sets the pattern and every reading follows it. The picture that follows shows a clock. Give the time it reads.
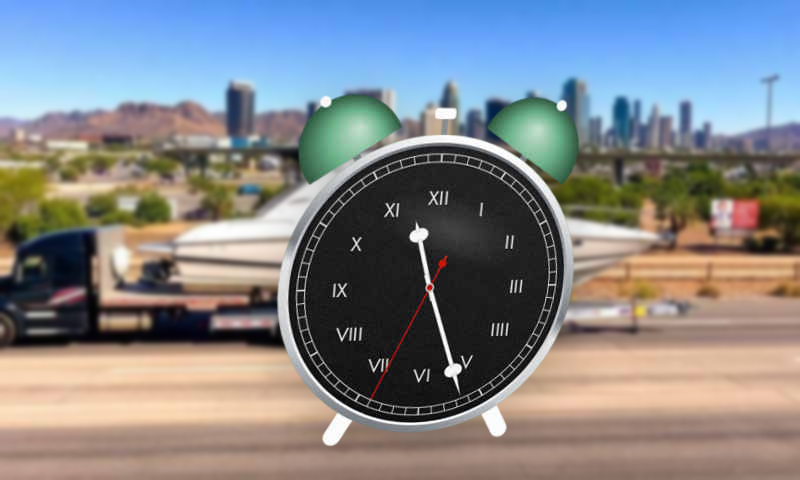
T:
11.26.34
